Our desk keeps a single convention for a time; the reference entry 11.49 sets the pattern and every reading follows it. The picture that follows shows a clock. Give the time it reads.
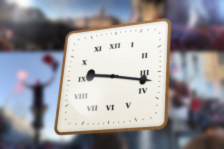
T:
9.17
